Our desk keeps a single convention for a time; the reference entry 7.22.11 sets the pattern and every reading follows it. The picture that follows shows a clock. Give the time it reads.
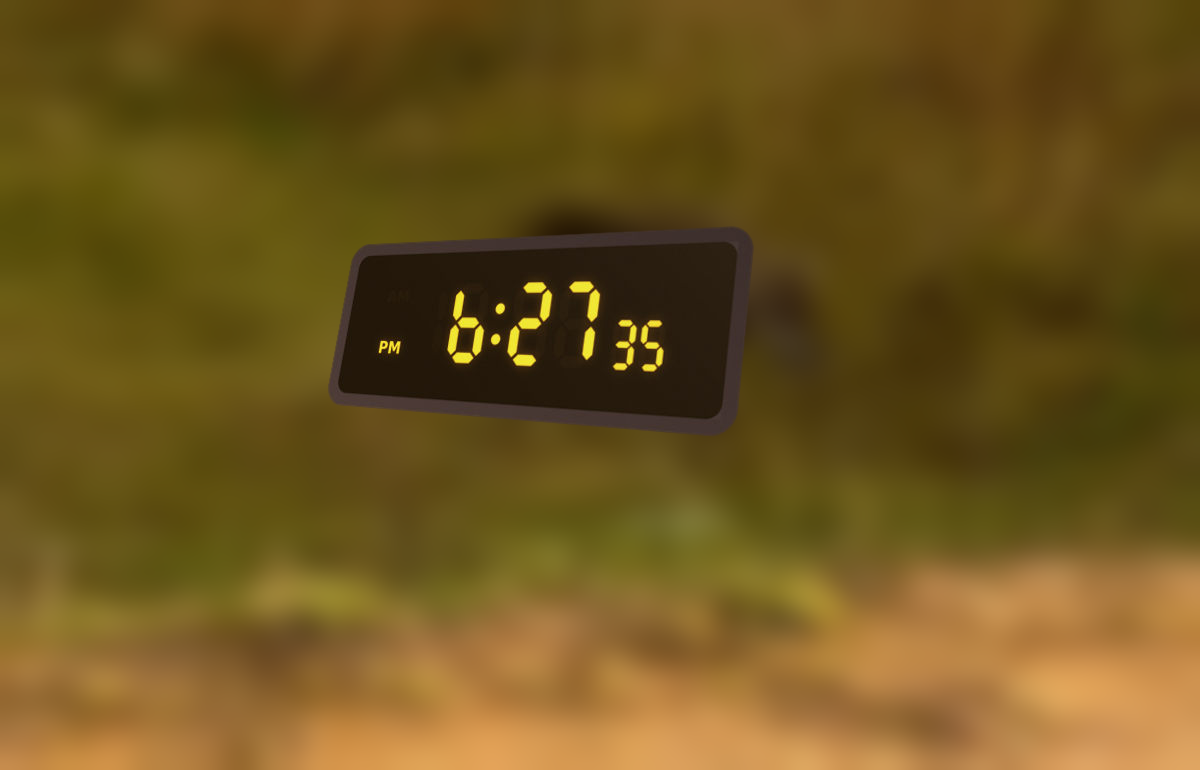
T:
6.27.35
